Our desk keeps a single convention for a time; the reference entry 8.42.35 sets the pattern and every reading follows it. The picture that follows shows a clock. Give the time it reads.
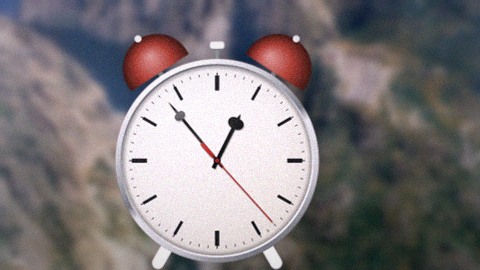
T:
12.53.23
